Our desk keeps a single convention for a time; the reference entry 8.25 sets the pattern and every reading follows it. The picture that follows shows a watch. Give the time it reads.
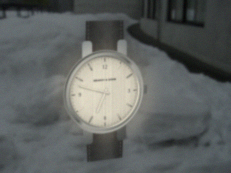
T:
6.48
